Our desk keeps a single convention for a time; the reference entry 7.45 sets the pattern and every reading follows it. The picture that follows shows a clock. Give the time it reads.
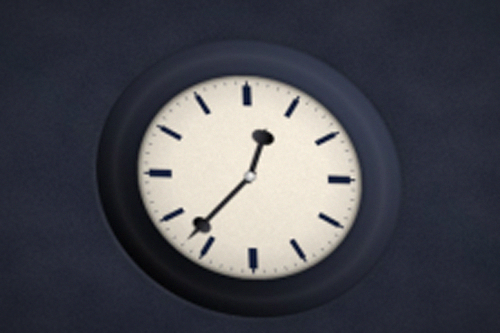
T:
12.37
